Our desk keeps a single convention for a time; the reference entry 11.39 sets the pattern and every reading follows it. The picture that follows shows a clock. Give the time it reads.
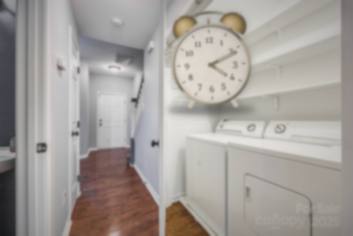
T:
4.11
